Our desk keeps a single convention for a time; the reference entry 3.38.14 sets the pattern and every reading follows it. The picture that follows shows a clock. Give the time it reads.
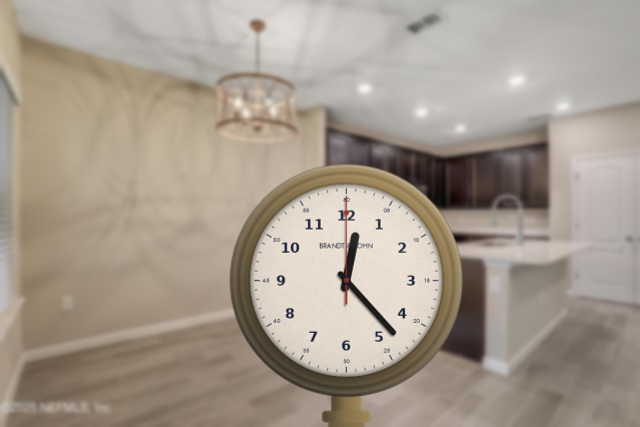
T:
12.23.00
